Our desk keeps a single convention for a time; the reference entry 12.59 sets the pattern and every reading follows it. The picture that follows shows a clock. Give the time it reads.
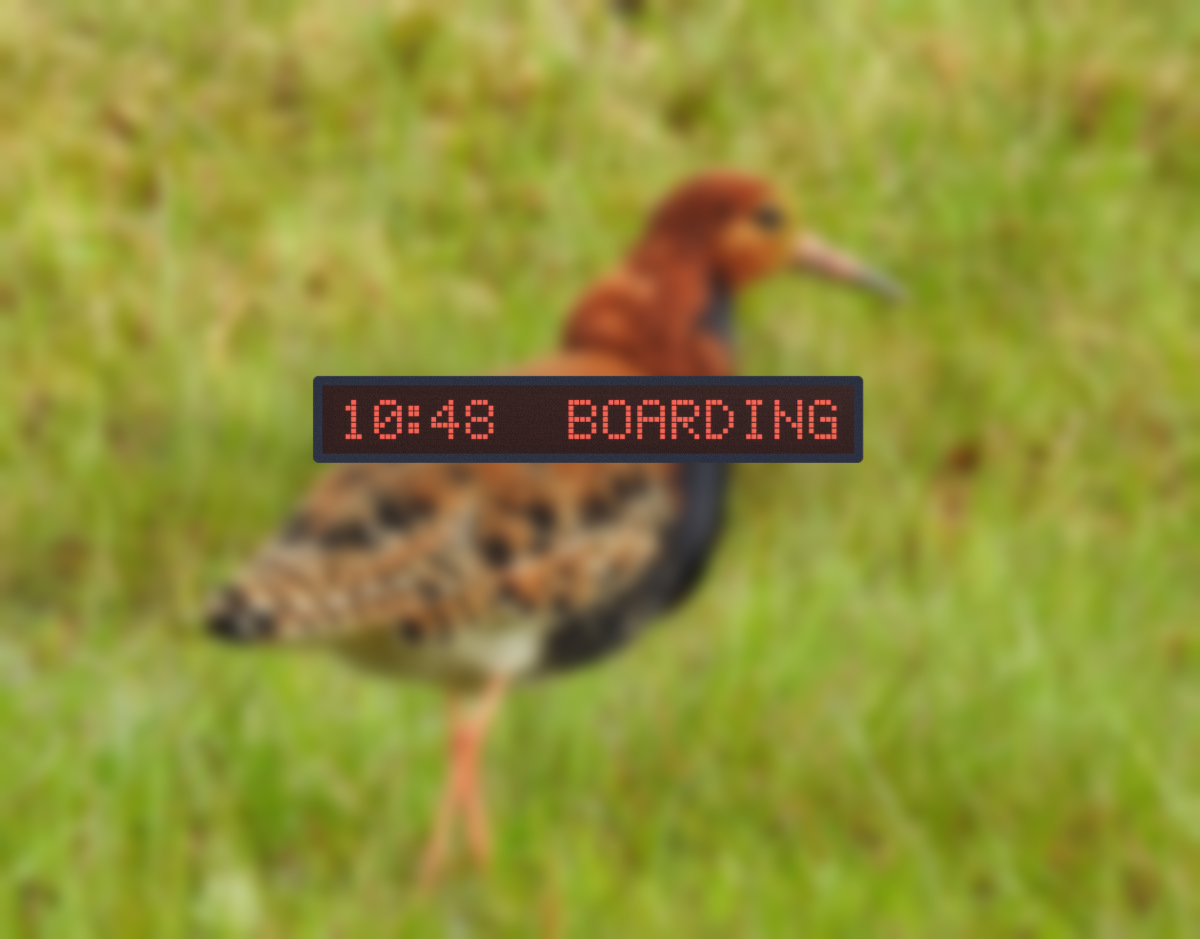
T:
10.48
